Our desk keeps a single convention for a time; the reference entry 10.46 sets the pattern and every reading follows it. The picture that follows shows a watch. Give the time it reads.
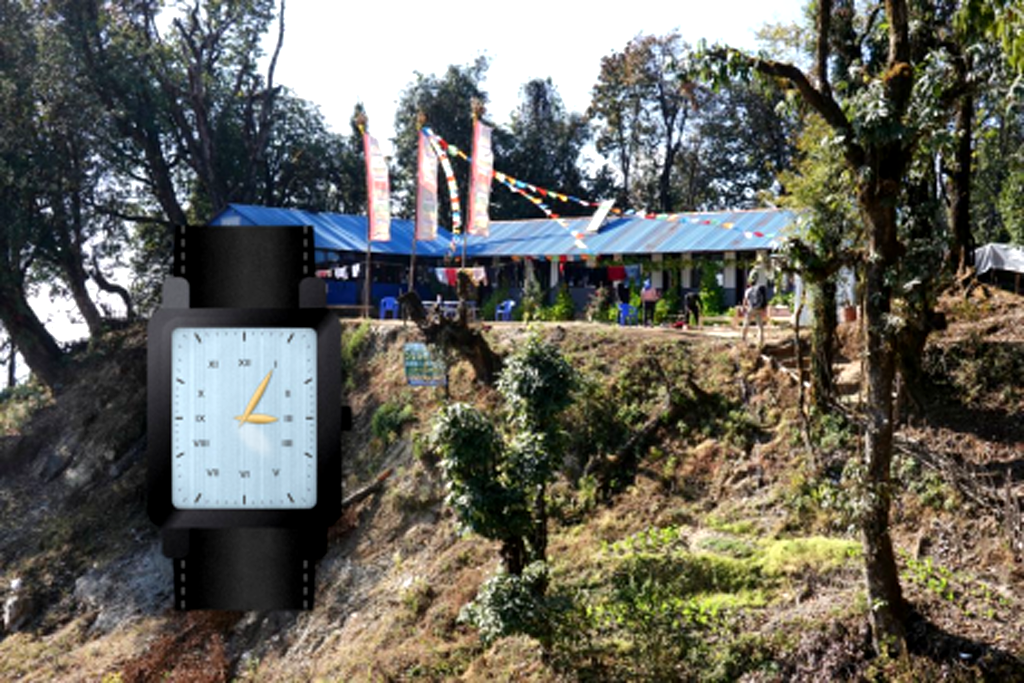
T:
3.05
